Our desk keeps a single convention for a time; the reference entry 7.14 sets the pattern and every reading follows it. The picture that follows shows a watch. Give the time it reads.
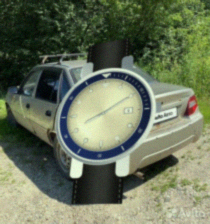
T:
8.10
